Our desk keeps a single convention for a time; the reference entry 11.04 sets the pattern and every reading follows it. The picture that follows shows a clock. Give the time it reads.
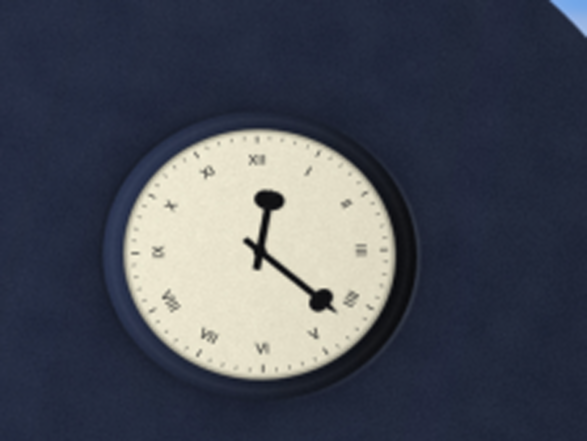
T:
12.22
